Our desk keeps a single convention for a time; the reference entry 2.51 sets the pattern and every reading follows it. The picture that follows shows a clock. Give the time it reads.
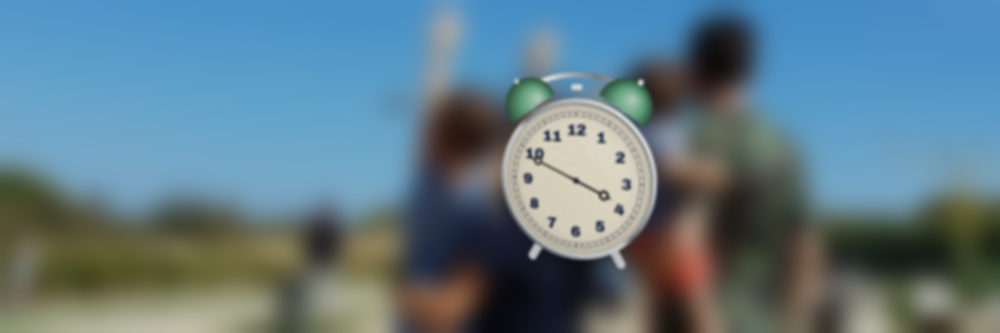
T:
3.49
